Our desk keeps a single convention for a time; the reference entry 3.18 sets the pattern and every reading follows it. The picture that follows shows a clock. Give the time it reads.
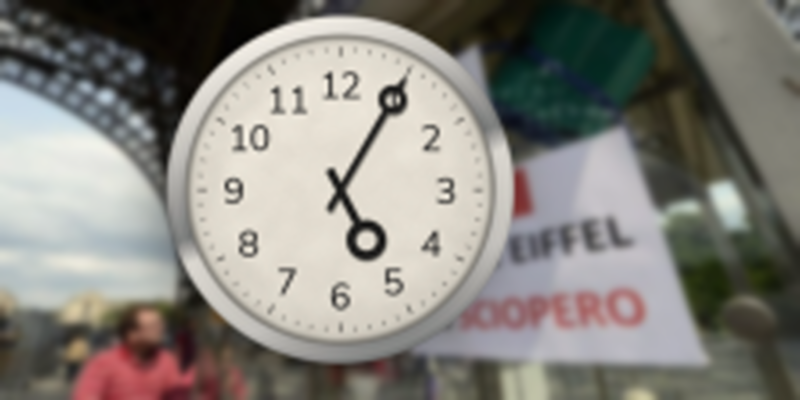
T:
5.05
